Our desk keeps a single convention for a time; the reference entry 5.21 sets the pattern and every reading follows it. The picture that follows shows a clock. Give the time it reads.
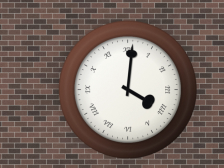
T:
4.01
